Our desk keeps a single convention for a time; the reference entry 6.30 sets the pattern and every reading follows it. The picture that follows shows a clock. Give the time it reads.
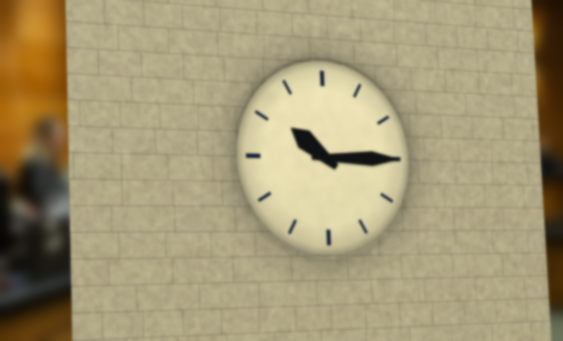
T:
10.15
